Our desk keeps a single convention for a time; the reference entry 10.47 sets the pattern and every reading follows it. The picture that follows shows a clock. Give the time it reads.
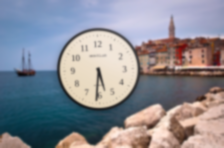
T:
5.31
